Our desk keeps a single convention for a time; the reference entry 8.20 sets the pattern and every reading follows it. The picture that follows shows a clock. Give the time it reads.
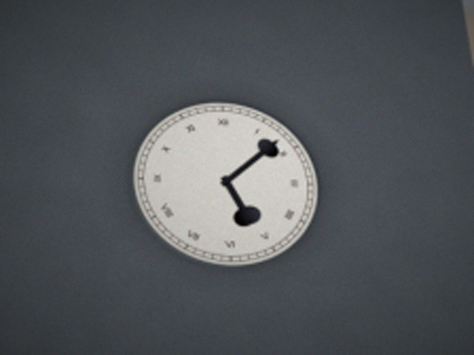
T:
5.08
